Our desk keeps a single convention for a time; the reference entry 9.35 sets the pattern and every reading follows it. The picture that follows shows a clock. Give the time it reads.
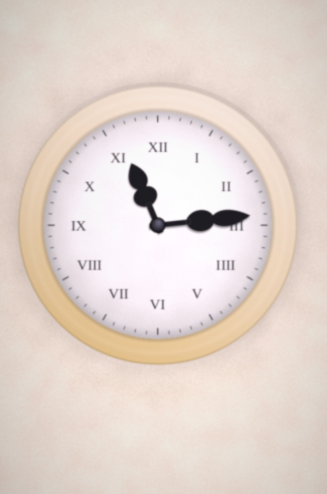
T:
11.14
